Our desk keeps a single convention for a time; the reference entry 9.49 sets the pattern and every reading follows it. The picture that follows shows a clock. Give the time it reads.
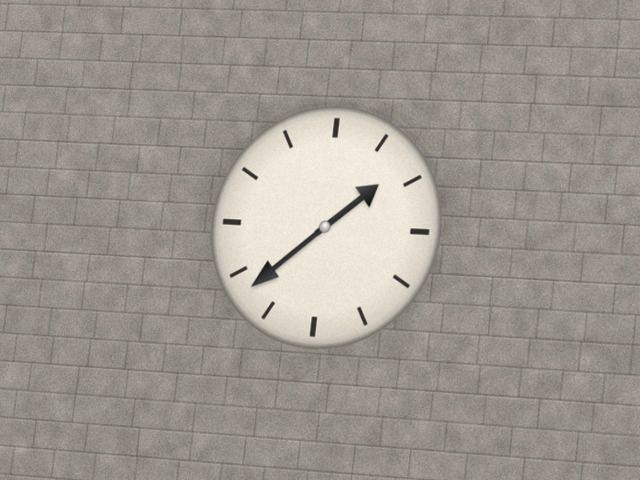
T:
1.38
